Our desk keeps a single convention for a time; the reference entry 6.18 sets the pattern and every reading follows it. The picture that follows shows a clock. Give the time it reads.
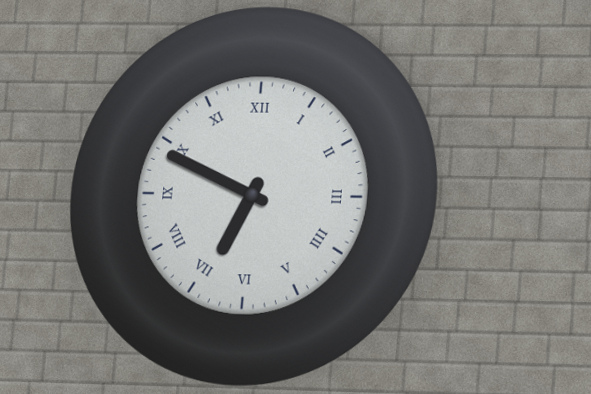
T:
6.49
